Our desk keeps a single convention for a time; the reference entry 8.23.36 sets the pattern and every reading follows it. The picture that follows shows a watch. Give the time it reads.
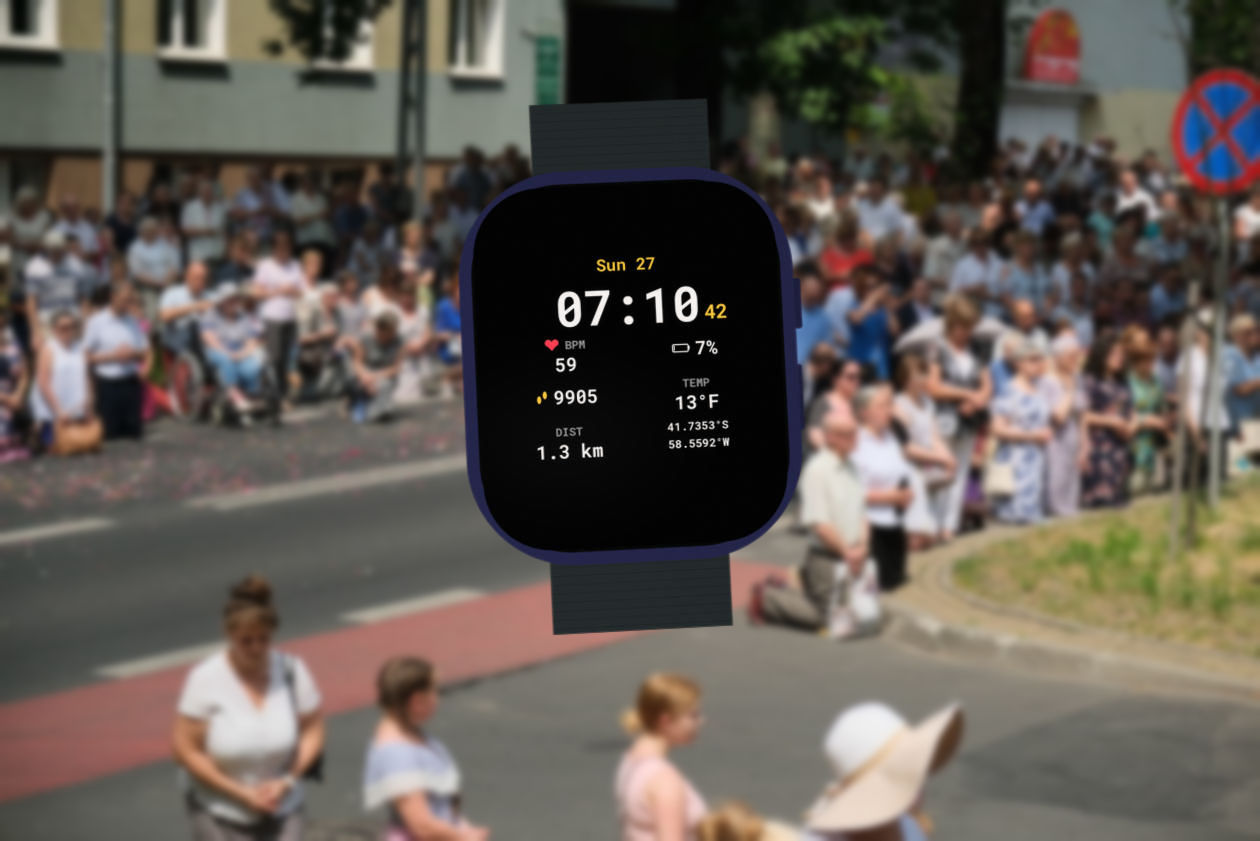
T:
7.10.42
